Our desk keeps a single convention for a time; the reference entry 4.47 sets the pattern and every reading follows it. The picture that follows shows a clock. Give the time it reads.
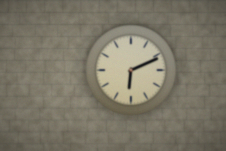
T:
6.11
